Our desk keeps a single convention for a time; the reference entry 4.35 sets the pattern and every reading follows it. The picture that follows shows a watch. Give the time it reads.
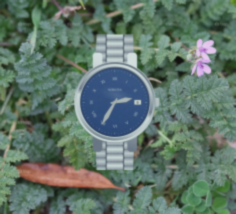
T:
2.35
